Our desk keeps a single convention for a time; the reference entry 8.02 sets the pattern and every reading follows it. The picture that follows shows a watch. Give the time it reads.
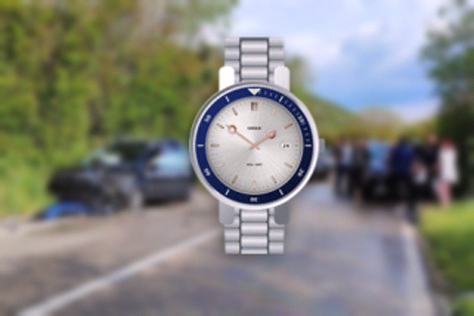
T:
1.51
